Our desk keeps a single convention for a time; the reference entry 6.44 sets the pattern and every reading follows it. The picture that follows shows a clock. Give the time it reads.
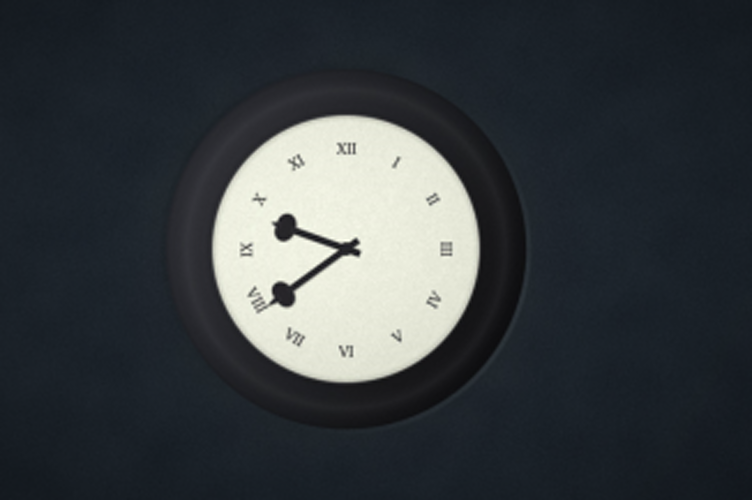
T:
9.39
